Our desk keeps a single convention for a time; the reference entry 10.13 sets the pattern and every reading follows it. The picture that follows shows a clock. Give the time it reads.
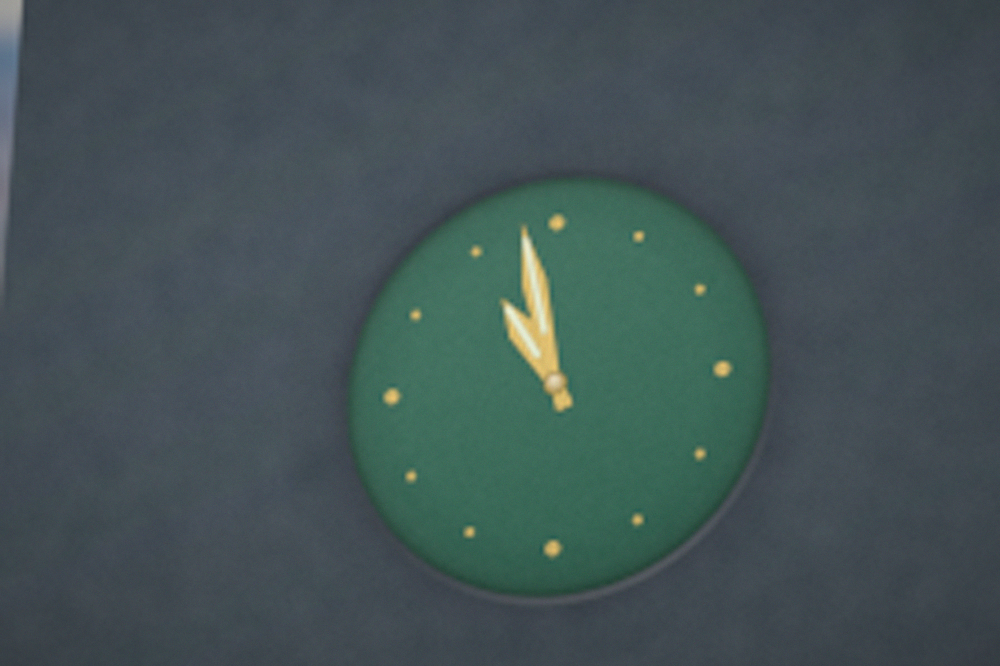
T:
10.58
